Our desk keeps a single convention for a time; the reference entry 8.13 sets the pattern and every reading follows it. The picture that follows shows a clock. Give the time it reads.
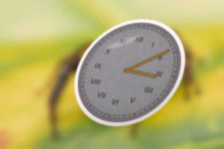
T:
3.09
